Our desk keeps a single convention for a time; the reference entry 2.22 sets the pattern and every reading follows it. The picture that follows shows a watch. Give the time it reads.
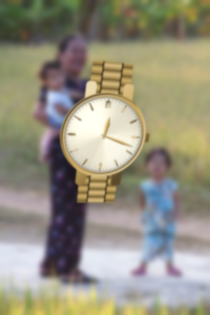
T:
12.18
